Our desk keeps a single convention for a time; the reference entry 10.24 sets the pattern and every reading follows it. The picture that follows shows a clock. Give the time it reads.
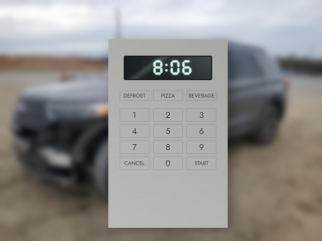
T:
8.06
